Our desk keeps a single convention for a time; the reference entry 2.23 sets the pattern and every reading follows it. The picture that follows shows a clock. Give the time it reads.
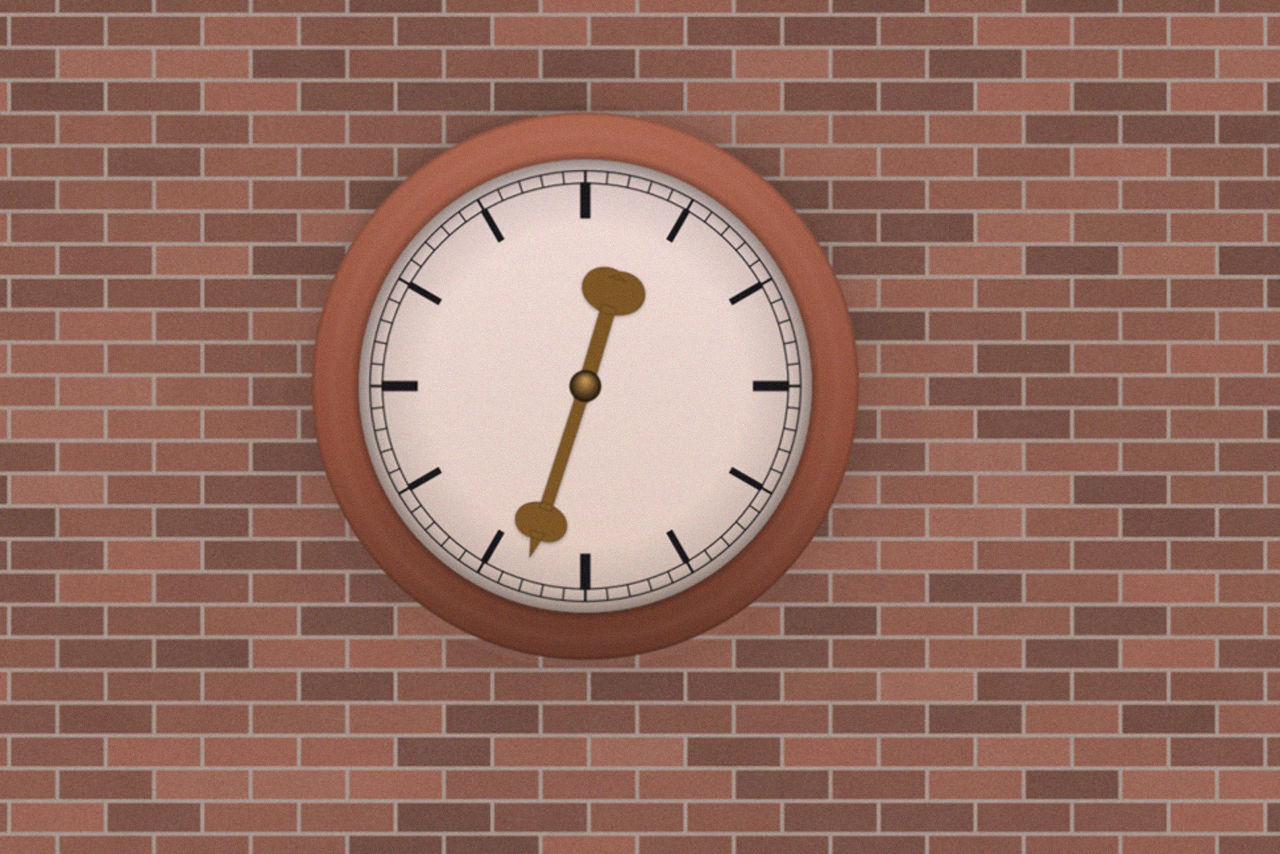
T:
12.33
